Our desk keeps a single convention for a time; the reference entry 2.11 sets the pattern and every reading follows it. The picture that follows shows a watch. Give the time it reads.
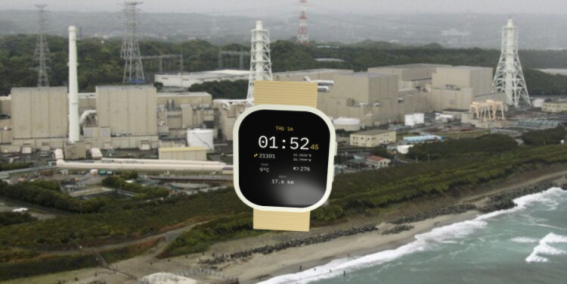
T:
1.52
